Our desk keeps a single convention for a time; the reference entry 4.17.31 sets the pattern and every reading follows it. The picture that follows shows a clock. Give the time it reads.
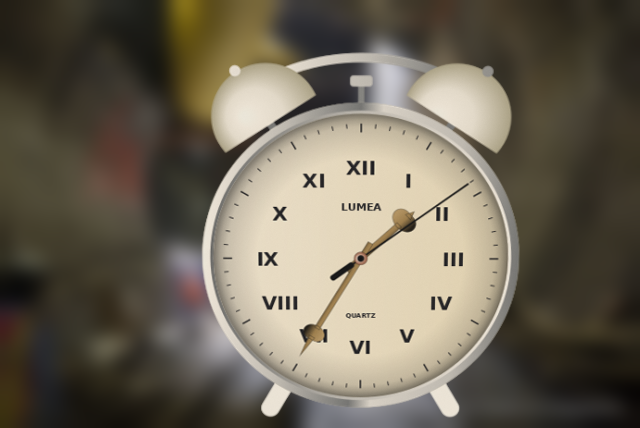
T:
1.35.09
